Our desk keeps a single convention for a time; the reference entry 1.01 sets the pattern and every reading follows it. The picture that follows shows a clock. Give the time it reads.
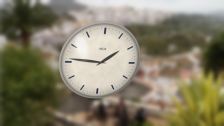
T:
1.46
